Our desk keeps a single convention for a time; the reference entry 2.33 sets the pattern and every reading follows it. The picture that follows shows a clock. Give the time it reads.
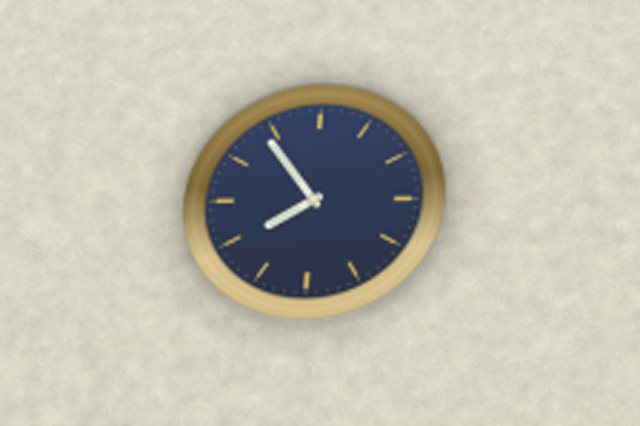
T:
7.54
